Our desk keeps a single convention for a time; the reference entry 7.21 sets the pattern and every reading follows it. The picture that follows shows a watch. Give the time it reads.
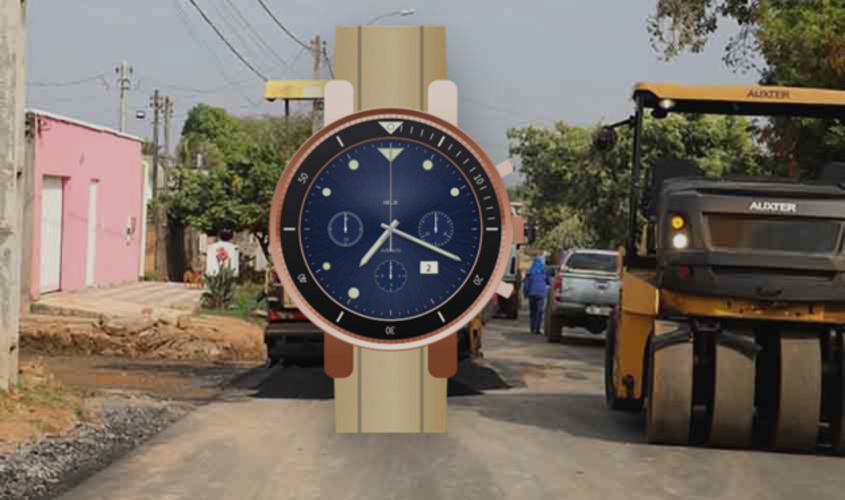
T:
7.19
